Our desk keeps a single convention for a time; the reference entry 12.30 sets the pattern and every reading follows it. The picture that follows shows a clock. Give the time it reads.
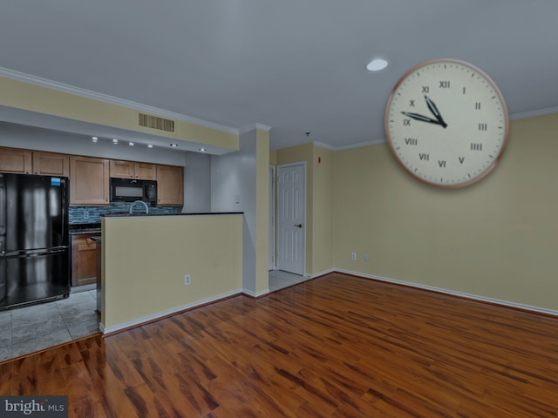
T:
10.47
